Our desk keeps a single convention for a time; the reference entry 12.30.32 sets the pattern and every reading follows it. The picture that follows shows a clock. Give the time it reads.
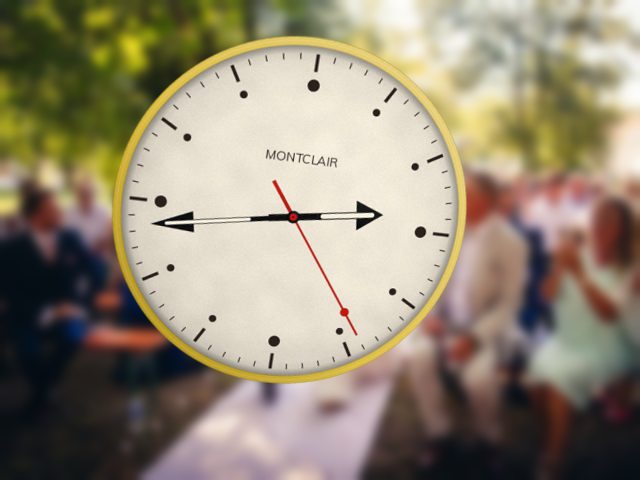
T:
2.43.24
